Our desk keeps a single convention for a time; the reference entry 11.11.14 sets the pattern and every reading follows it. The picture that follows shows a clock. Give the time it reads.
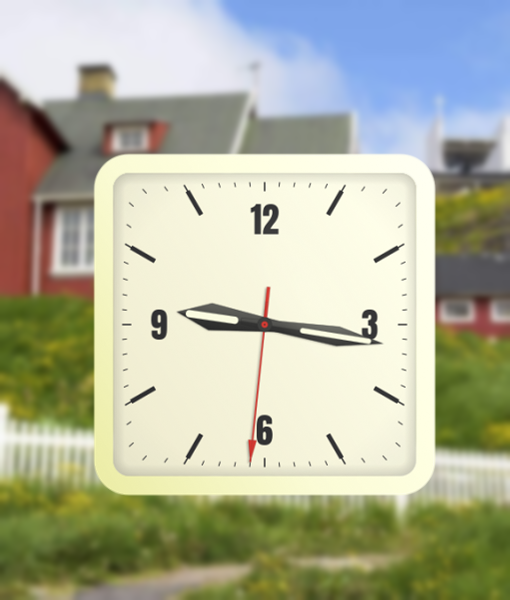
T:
9.16.31
